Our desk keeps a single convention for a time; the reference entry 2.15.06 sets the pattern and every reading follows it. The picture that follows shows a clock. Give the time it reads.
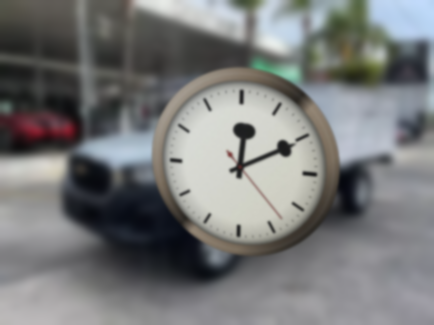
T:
12.10.23
